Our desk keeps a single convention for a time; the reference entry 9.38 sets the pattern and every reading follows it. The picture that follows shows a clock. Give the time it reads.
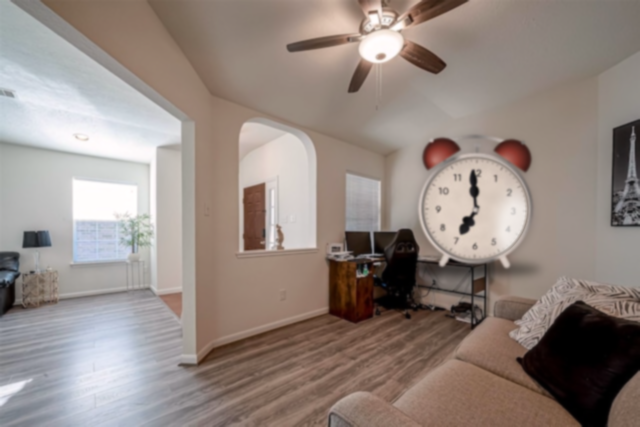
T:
6.59
